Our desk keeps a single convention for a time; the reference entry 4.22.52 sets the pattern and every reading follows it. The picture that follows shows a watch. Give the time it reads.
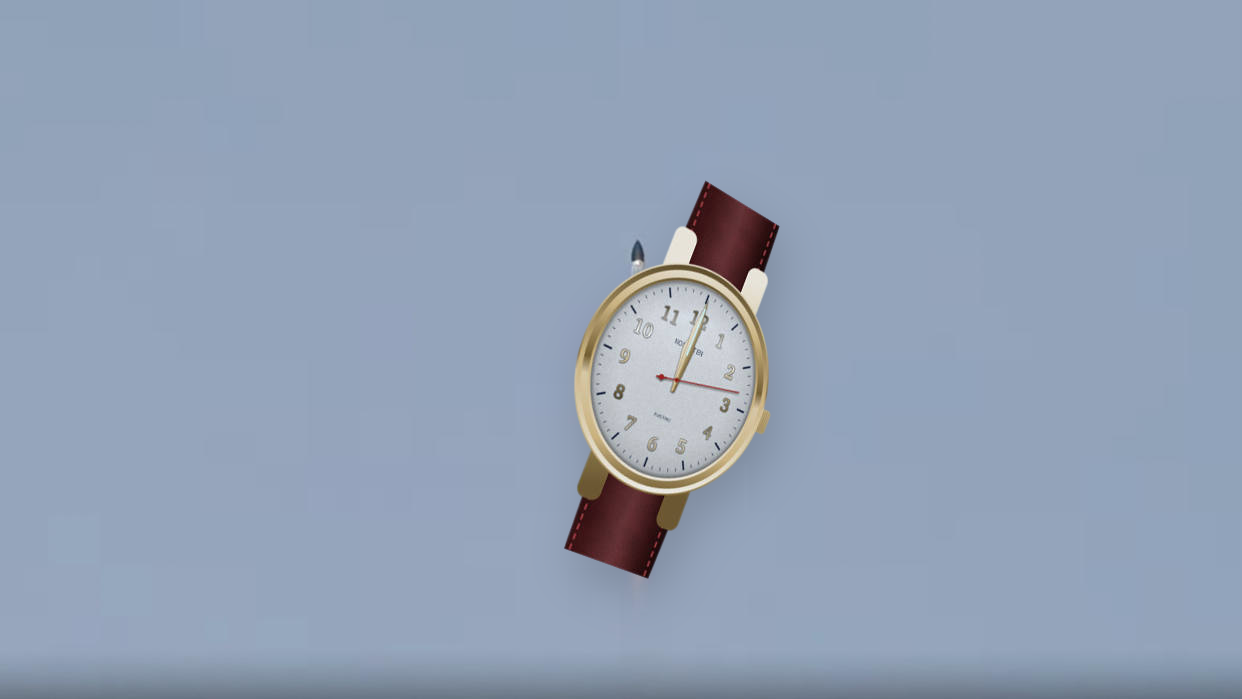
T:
12.00.13
